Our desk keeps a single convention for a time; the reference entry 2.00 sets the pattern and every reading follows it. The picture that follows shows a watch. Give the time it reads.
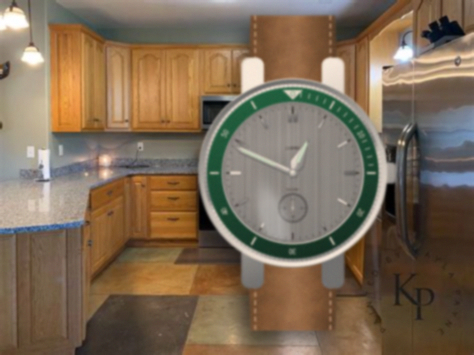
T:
12.49
